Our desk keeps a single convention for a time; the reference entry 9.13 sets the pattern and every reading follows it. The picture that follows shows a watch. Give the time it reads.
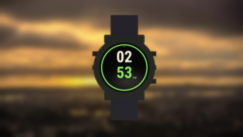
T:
2.53
